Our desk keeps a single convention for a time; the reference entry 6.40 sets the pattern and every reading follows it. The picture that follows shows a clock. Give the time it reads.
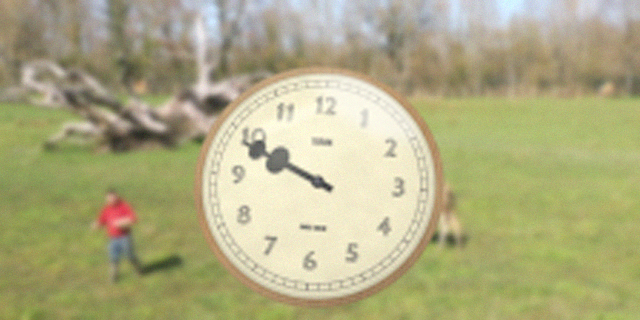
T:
9.49
